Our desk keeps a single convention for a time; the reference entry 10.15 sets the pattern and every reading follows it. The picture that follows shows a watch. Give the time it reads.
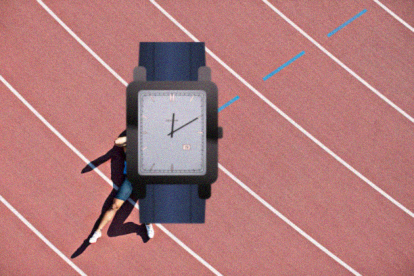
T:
12.10
